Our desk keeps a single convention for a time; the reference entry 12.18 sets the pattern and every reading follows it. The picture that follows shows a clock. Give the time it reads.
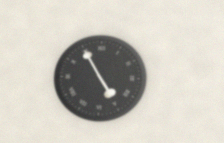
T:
4.55
